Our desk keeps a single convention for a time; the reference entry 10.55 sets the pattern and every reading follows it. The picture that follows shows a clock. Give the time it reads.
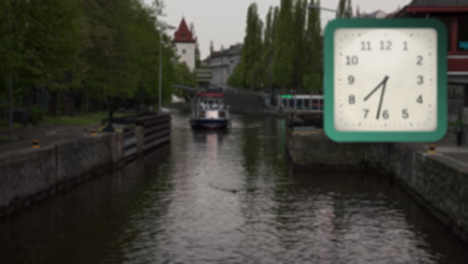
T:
7.32
